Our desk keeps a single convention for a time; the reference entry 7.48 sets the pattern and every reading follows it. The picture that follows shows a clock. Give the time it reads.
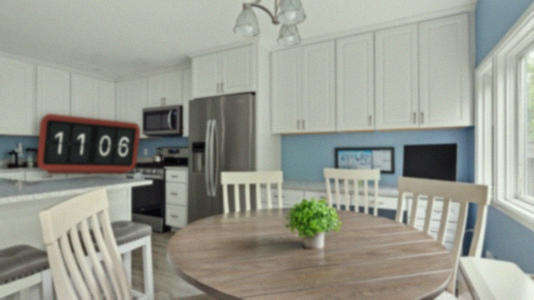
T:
11.06
